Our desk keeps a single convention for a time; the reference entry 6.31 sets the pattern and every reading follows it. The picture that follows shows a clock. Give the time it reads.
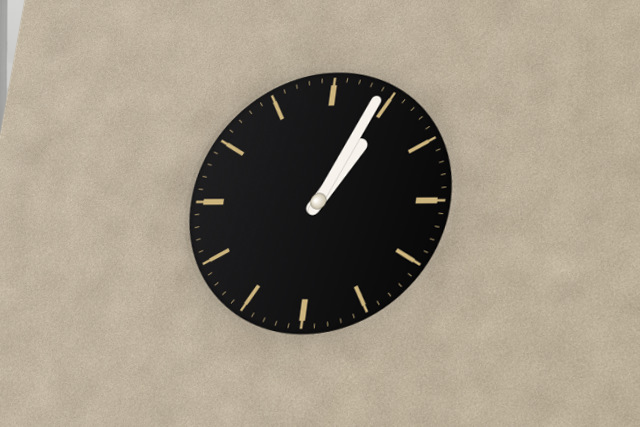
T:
1.04
